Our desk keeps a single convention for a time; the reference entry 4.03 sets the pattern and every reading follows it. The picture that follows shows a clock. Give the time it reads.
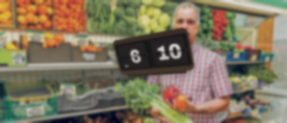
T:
6.10
